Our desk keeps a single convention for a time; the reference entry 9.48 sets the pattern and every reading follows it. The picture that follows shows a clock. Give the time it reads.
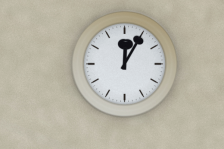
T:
12.05
